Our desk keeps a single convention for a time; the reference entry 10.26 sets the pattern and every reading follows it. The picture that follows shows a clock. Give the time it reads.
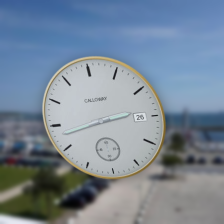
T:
2.43
